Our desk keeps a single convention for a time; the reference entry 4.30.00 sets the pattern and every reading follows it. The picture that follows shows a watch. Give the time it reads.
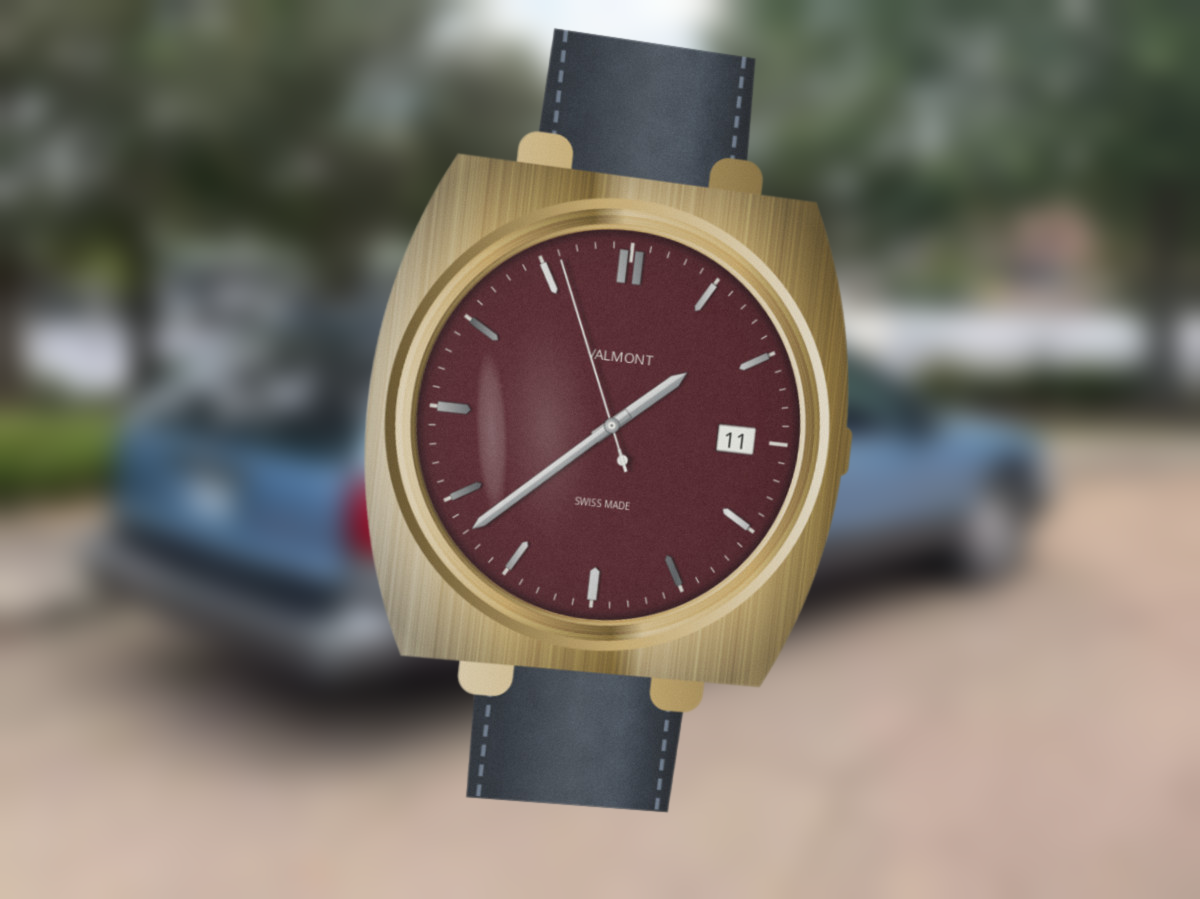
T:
1.37.56
